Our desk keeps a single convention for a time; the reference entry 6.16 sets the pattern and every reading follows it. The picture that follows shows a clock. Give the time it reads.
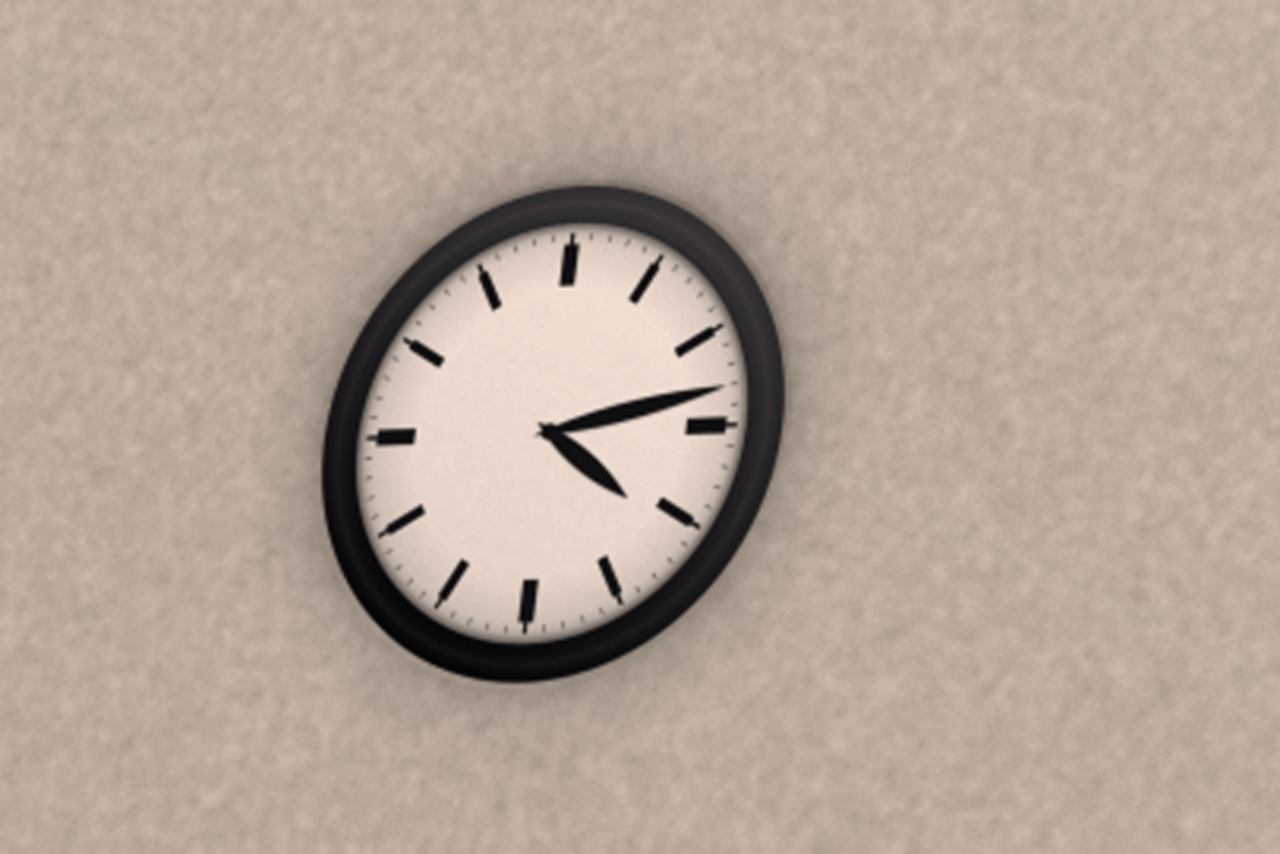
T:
4.13
